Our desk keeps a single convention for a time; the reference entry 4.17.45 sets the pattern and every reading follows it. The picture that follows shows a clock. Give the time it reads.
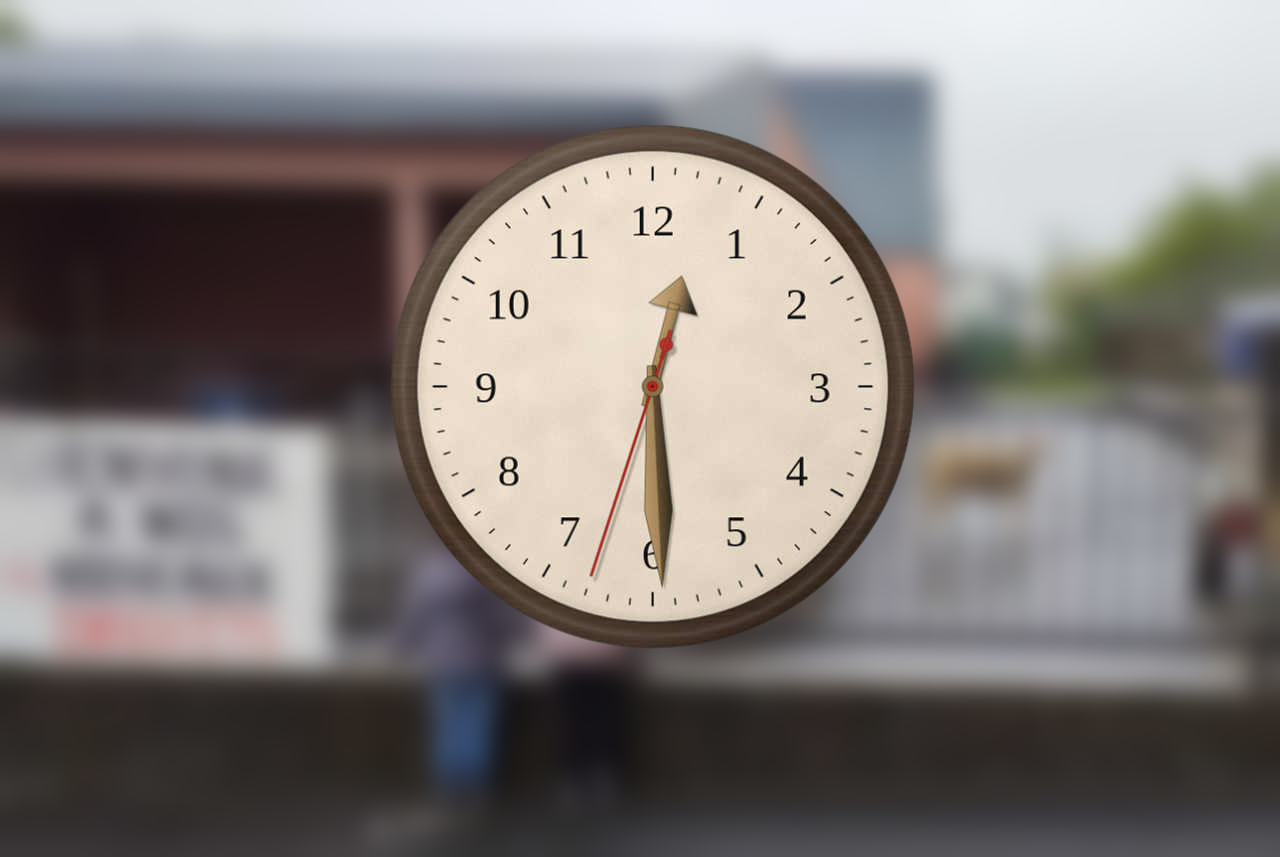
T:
12.29.33
